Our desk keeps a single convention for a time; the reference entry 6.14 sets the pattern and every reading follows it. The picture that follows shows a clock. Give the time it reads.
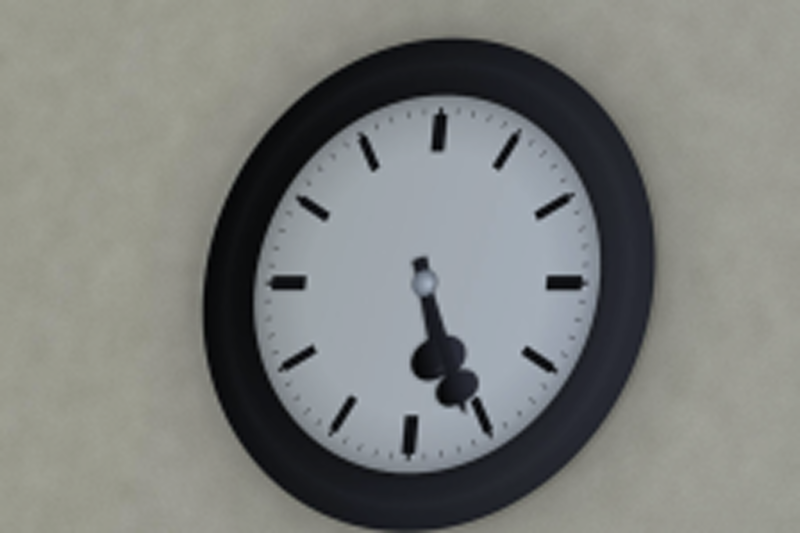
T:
5.26
